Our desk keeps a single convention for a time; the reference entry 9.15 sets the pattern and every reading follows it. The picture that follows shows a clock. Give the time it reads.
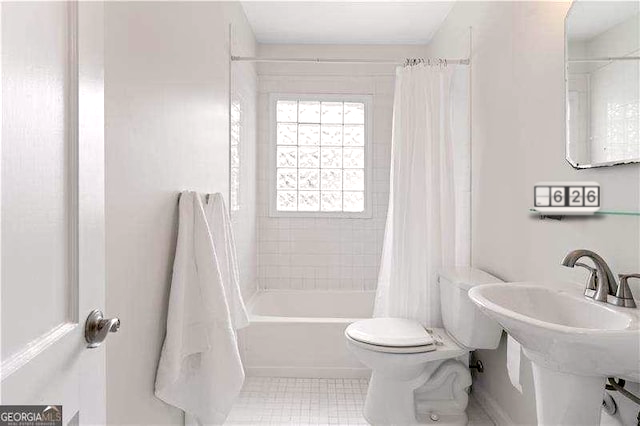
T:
6.26
